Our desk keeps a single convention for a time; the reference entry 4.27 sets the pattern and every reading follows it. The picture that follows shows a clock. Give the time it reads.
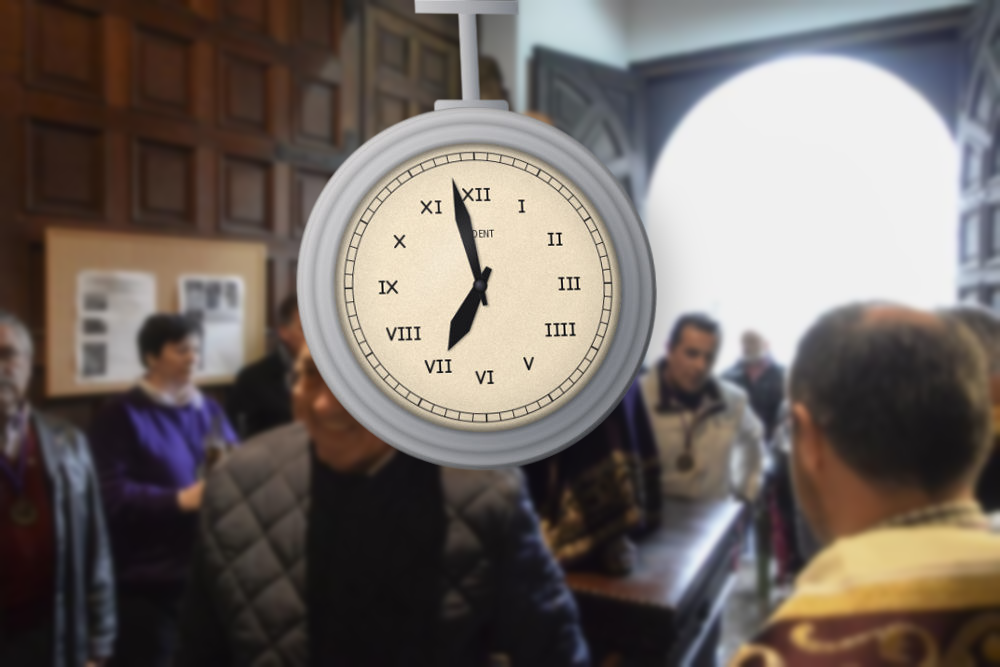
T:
6.58
